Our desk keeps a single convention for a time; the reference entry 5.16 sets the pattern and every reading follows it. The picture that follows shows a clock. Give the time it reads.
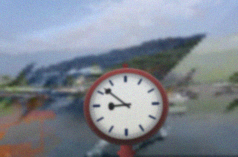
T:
8.52
